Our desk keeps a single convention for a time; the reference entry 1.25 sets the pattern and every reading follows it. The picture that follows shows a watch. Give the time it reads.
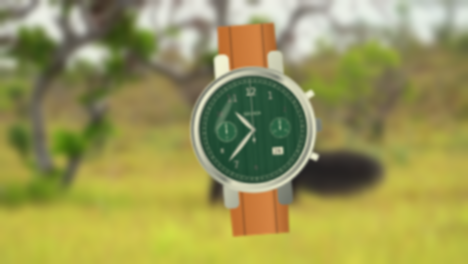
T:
10.37
